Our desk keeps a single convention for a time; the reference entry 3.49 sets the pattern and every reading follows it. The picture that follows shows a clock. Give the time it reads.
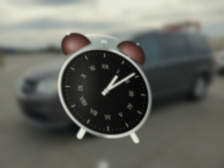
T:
1.09
